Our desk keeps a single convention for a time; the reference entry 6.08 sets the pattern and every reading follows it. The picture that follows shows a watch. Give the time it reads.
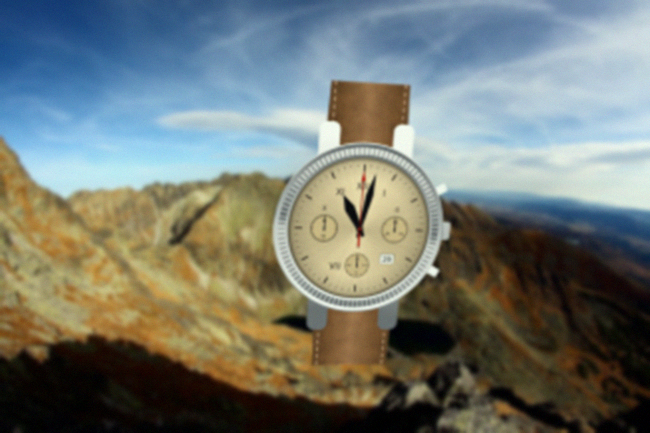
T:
11.02
